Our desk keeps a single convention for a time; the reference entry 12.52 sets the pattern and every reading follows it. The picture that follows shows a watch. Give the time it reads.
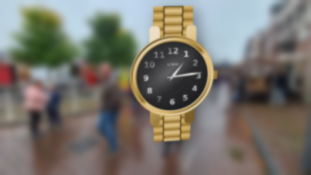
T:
1.14
